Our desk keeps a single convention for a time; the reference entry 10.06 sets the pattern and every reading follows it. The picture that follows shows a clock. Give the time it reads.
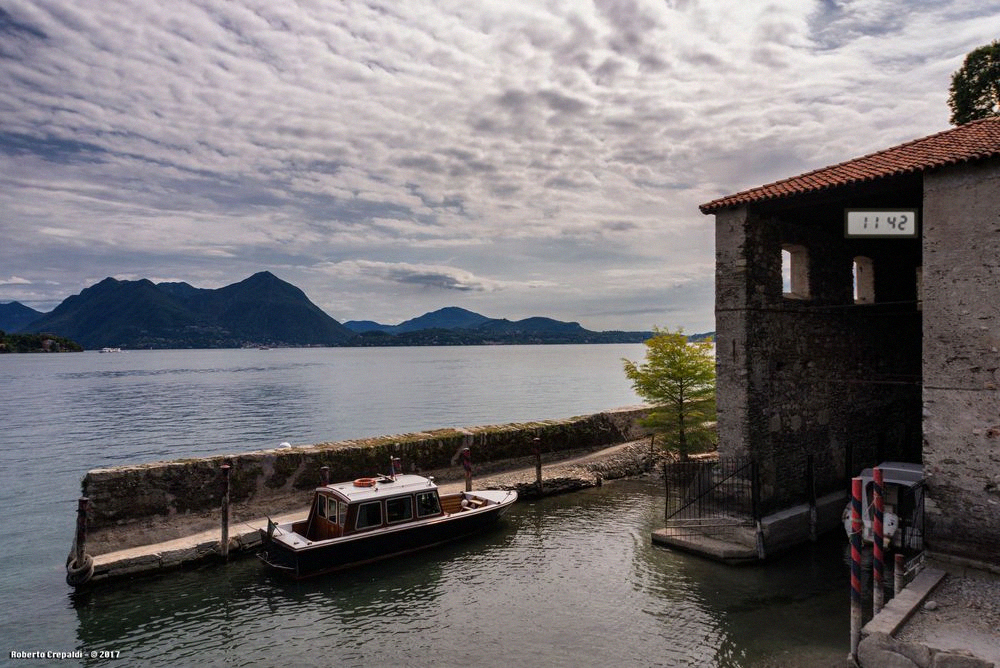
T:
11.42
